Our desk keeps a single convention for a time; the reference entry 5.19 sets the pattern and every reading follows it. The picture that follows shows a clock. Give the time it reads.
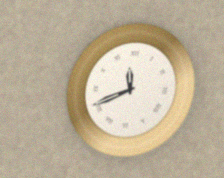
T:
11.41
